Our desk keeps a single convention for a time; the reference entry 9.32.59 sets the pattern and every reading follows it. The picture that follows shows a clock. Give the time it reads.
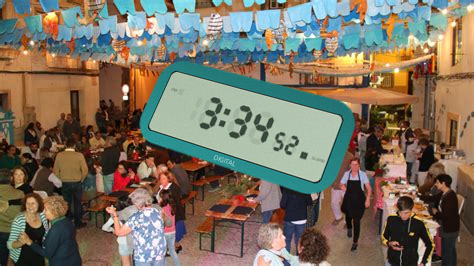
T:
3.34.52
